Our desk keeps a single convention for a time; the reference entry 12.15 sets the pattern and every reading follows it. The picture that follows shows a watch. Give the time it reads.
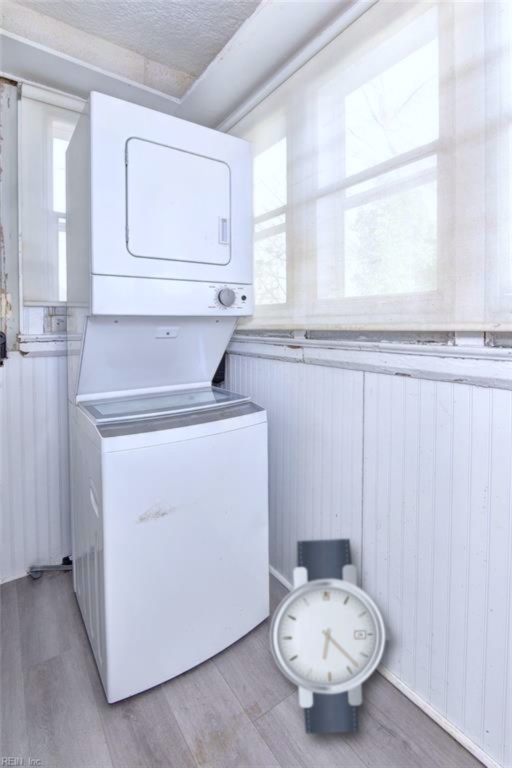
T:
6.23
